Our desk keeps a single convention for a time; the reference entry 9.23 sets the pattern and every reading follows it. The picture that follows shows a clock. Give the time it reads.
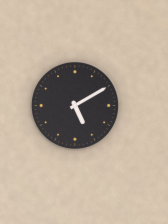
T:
5.10
